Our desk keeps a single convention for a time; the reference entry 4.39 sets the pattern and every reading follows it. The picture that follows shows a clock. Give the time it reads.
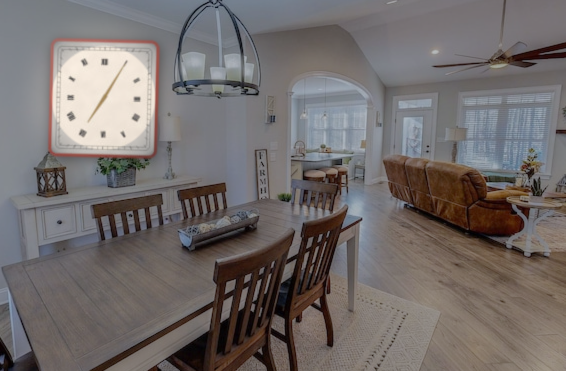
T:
7.05
